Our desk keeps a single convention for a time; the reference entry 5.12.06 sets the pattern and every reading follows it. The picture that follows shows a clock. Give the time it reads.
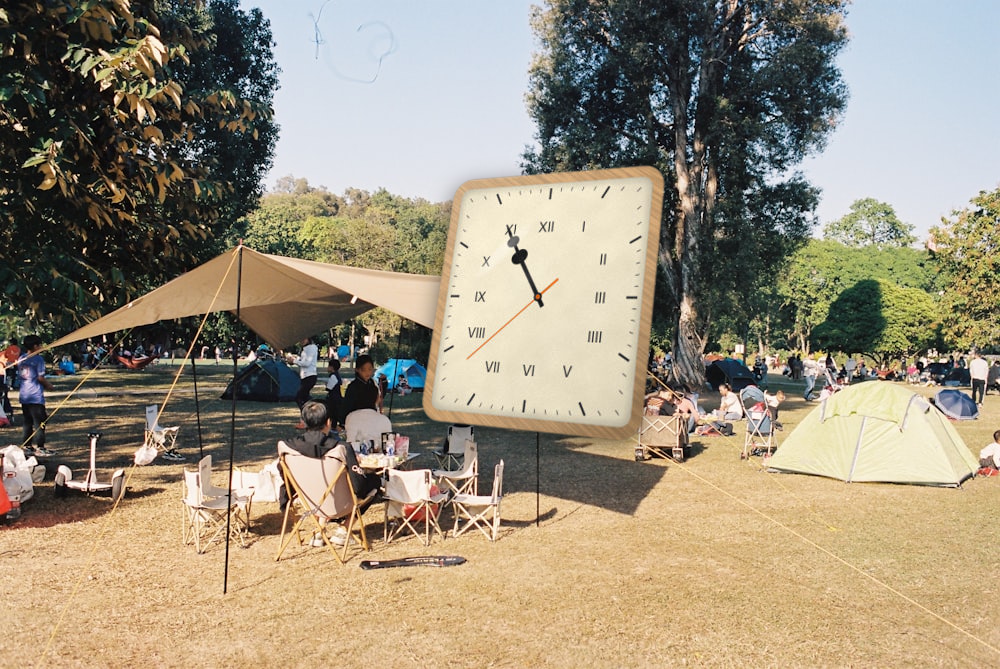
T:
10.54.38
